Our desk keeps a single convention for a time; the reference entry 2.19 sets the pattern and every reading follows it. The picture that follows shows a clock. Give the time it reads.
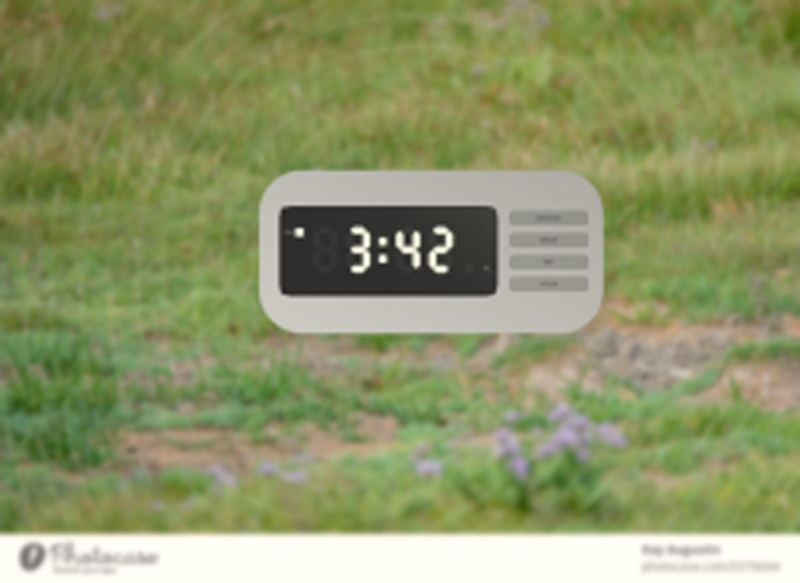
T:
3.42
